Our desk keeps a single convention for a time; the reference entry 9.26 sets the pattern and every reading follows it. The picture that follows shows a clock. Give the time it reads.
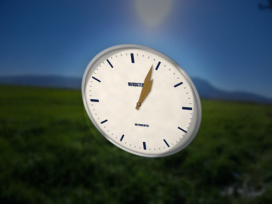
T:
1.04
